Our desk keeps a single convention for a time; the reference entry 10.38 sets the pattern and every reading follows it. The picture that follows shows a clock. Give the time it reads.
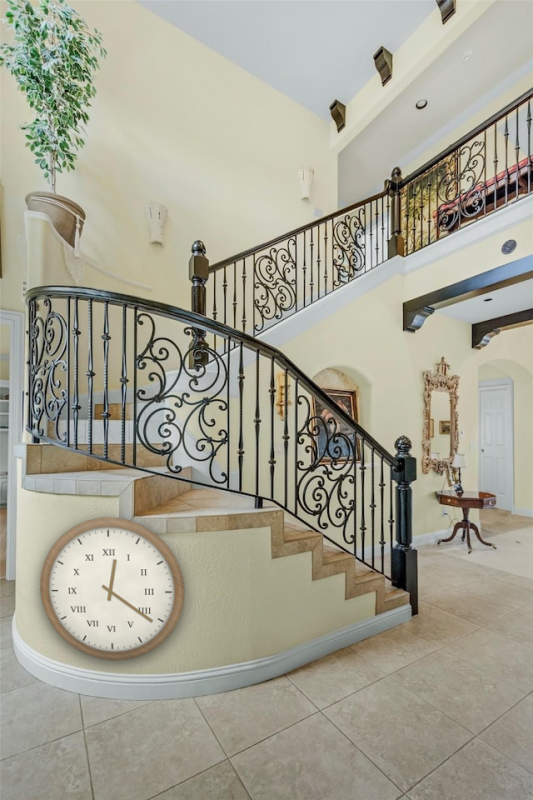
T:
12.21
